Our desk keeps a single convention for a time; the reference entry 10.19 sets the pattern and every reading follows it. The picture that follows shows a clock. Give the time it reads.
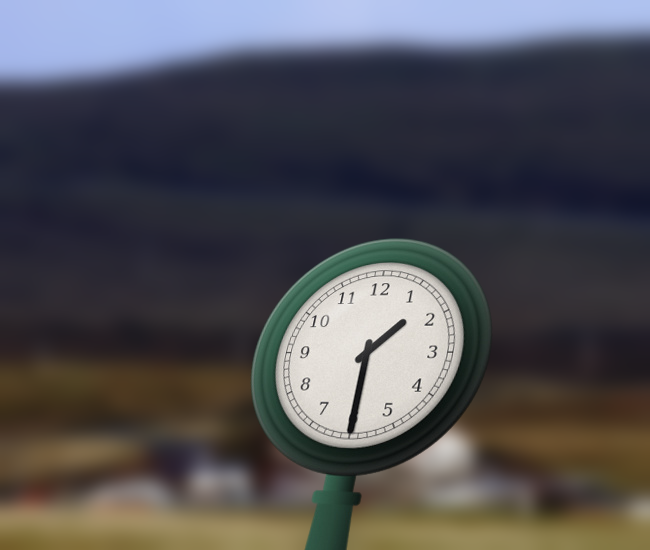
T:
1.30
